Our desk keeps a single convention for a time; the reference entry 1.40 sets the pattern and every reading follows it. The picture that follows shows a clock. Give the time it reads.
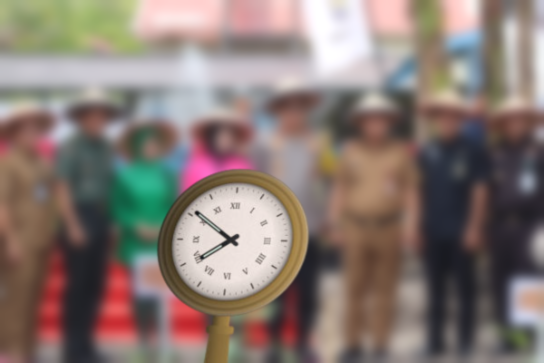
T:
7.51
